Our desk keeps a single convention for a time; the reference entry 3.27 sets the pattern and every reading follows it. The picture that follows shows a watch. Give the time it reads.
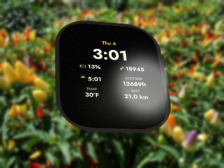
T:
3.01
